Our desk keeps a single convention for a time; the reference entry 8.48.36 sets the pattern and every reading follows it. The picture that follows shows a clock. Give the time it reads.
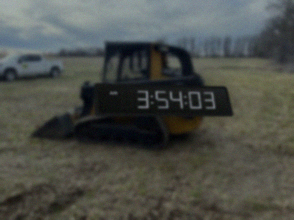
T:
3.54.03
